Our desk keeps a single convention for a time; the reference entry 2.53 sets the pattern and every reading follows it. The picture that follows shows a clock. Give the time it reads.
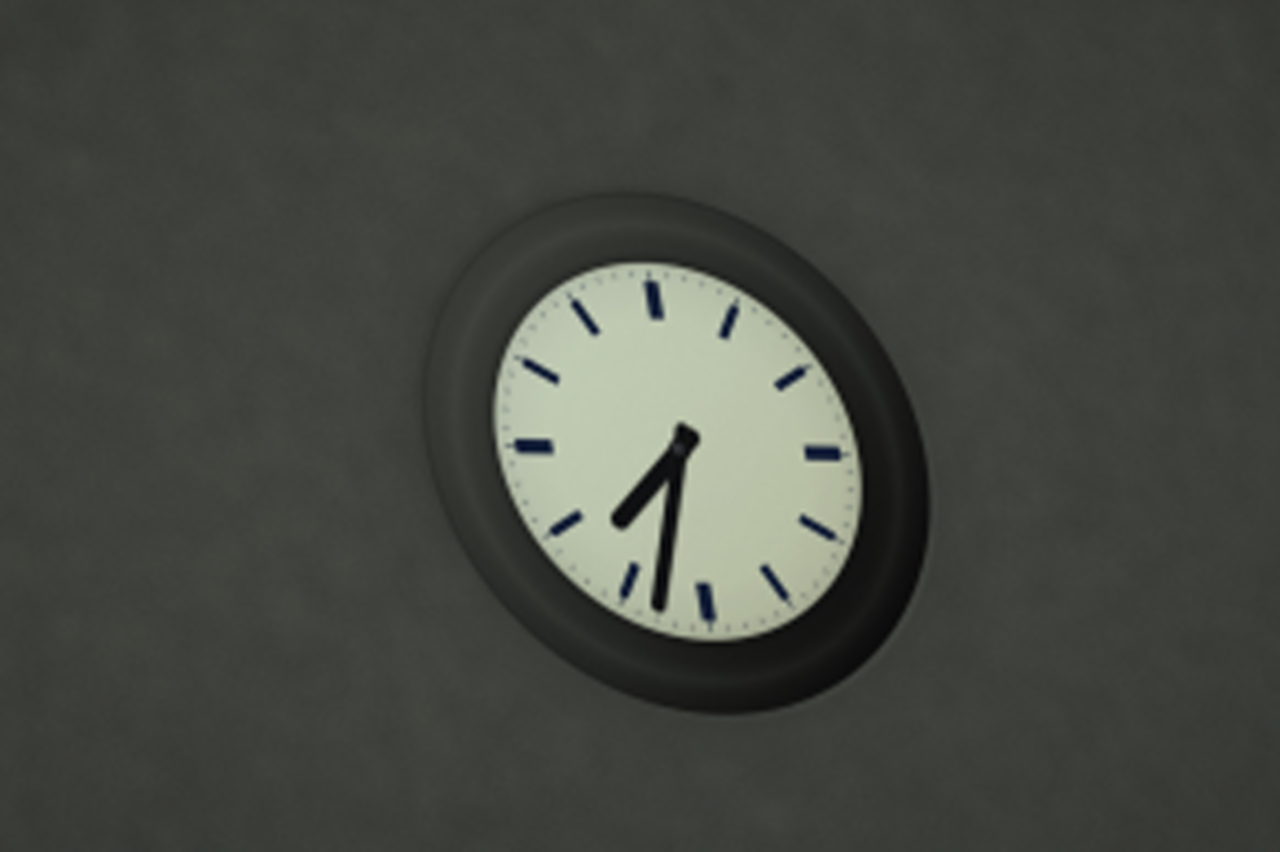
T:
7.33
